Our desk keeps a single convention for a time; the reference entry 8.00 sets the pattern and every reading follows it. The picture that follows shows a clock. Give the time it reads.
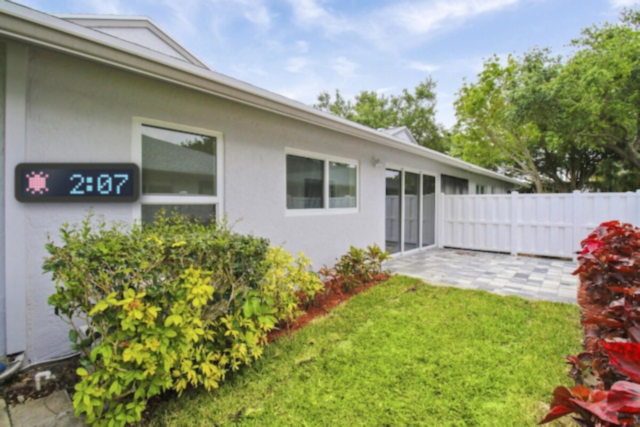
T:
2.07
